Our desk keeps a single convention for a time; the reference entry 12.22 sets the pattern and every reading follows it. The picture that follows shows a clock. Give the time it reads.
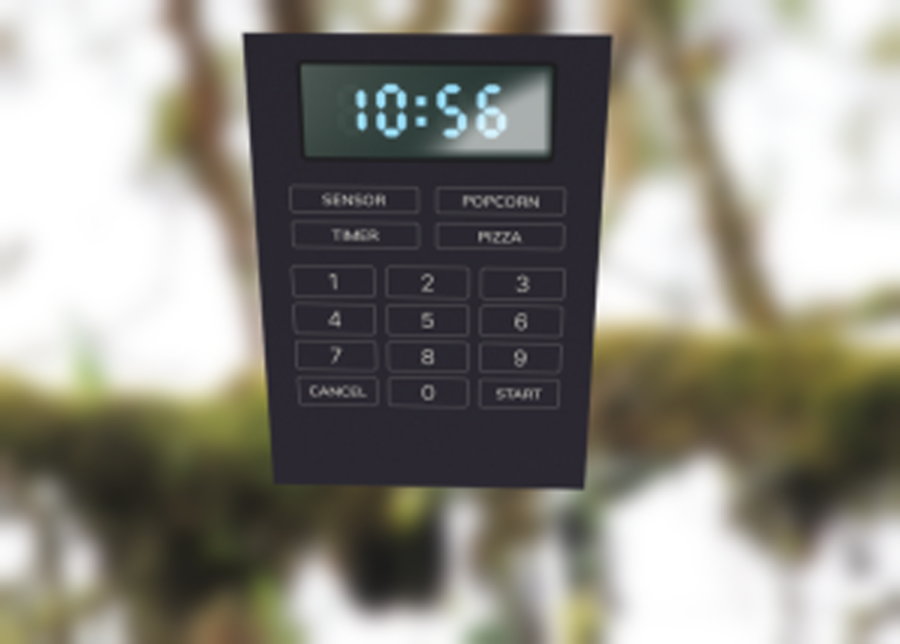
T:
10.56
